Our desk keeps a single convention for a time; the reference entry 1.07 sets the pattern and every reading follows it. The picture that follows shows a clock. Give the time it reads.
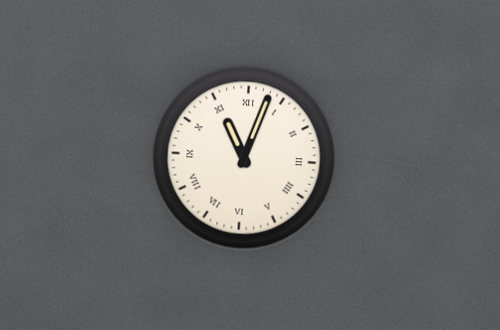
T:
11.03
